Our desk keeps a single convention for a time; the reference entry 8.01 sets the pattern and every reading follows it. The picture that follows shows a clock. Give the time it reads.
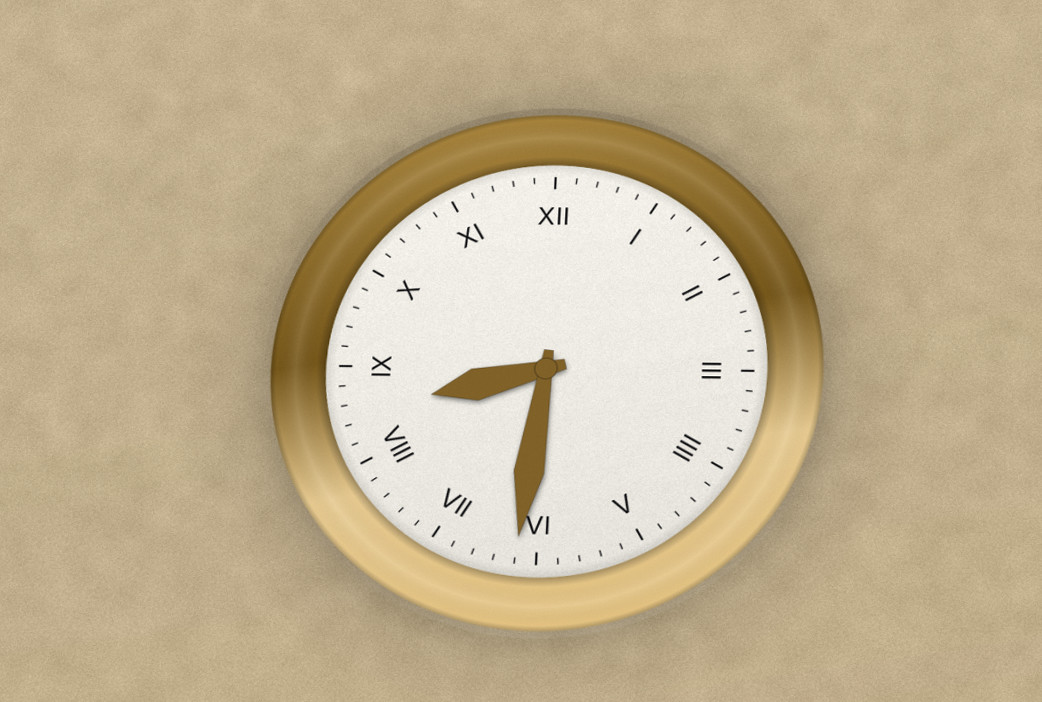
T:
8.31
